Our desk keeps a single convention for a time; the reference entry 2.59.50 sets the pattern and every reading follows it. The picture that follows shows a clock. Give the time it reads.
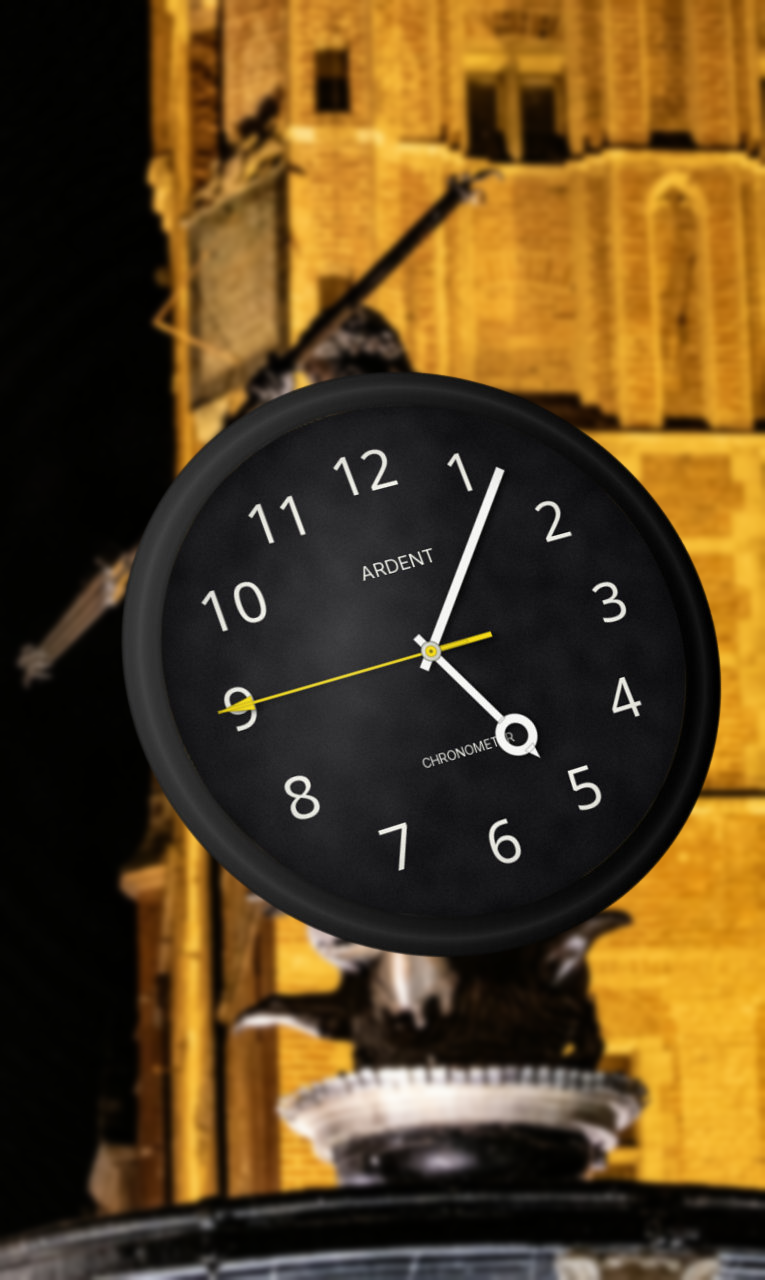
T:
5.06.45
